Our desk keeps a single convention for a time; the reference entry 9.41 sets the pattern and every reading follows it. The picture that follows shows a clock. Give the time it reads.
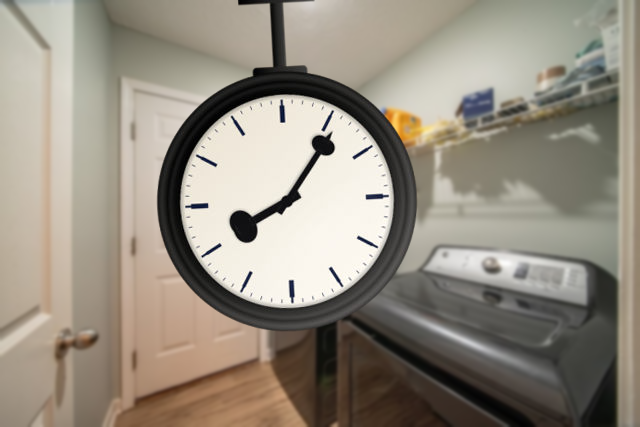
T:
8.06
